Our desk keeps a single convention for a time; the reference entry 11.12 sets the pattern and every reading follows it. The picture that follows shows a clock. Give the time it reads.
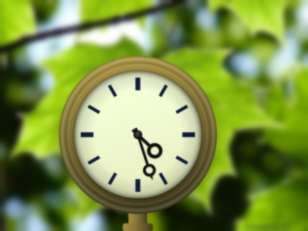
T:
4.27
